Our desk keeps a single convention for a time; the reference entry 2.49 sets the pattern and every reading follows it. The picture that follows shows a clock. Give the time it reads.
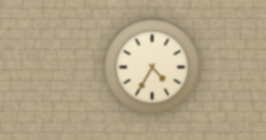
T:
4.35
